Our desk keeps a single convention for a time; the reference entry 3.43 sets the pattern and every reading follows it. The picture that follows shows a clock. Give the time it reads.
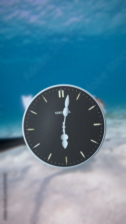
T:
6.02
